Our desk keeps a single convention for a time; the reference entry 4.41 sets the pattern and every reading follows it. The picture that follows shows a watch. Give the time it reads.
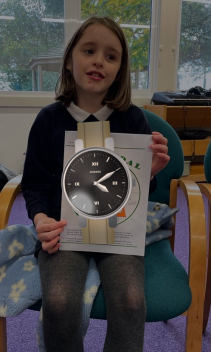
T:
4.10
